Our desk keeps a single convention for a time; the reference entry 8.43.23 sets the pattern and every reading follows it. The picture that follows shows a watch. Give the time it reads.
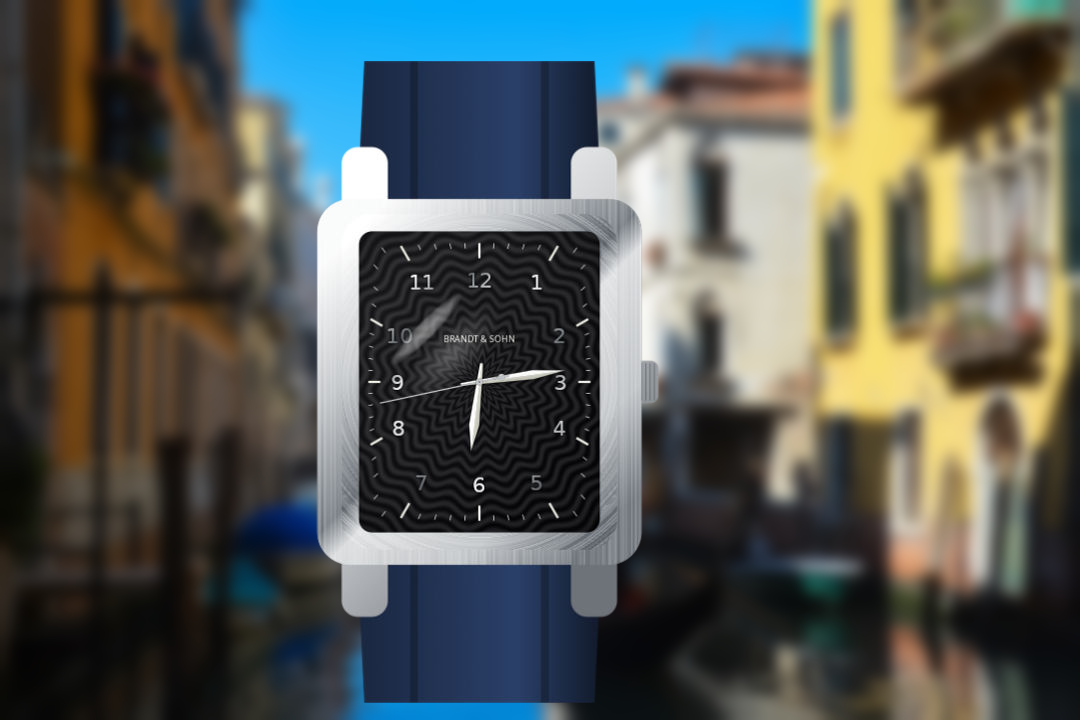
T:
6.13.43
